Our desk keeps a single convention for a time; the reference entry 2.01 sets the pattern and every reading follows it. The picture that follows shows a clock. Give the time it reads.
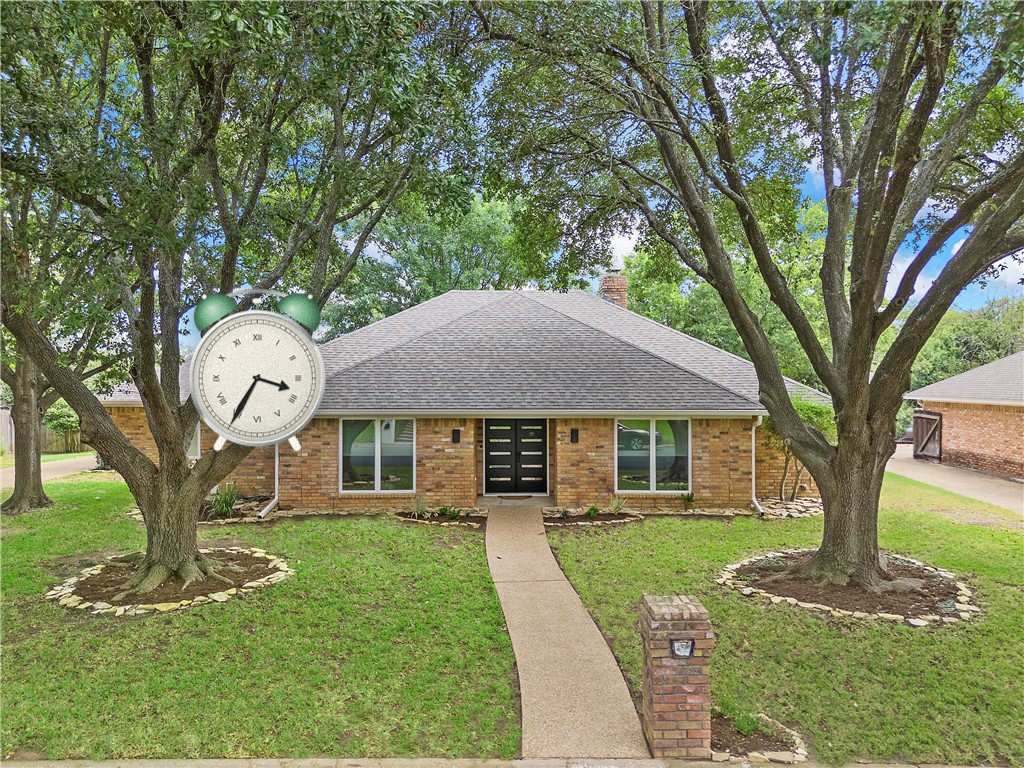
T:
3.35
